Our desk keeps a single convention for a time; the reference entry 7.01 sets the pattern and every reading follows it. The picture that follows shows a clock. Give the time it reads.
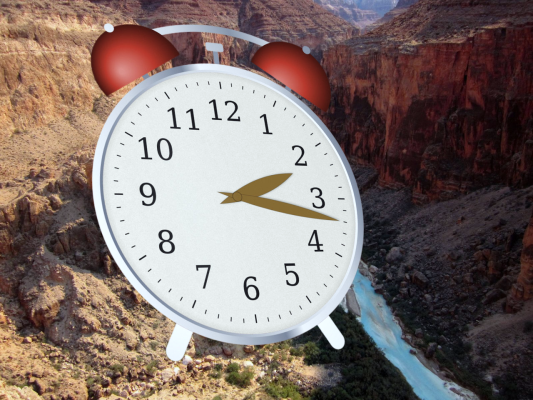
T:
2.17
